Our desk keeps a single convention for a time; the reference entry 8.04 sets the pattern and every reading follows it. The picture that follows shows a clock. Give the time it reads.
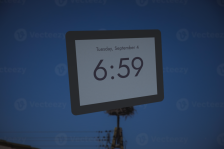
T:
6.59
